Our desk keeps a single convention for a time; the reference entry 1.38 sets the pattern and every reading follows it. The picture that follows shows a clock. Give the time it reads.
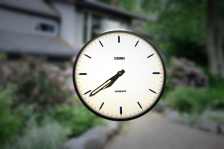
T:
7.39
